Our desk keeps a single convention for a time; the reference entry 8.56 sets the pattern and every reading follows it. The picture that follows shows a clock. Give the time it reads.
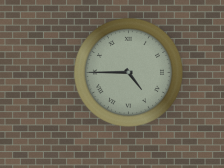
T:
4.45
